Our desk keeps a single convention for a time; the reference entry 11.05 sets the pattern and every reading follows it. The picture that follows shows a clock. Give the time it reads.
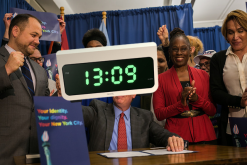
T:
13.09
